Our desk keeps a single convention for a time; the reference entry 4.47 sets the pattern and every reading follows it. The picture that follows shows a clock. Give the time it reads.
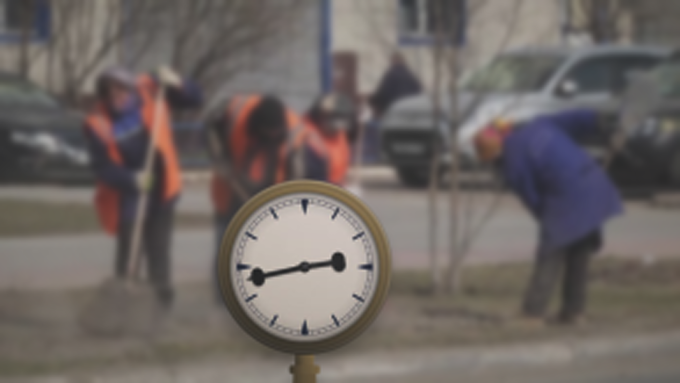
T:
2.43
